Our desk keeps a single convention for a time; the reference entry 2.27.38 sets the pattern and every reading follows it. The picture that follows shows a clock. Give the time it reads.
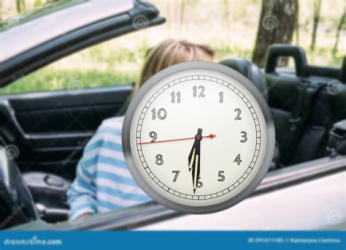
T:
6.30.44
